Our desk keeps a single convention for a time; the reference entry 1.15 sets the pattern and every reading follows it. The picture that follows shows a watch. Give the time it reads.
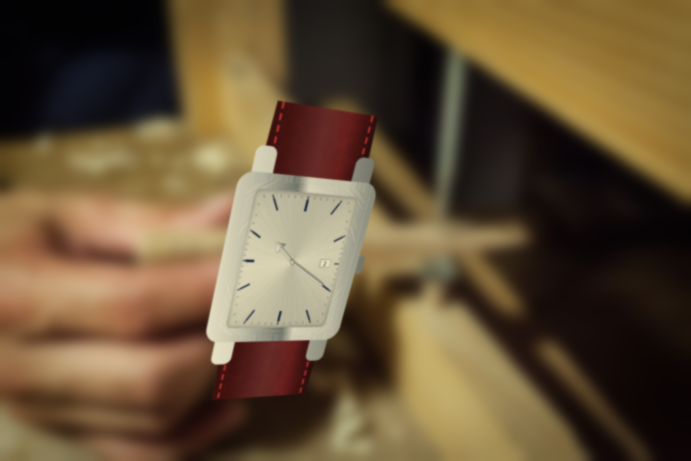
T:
10.20
